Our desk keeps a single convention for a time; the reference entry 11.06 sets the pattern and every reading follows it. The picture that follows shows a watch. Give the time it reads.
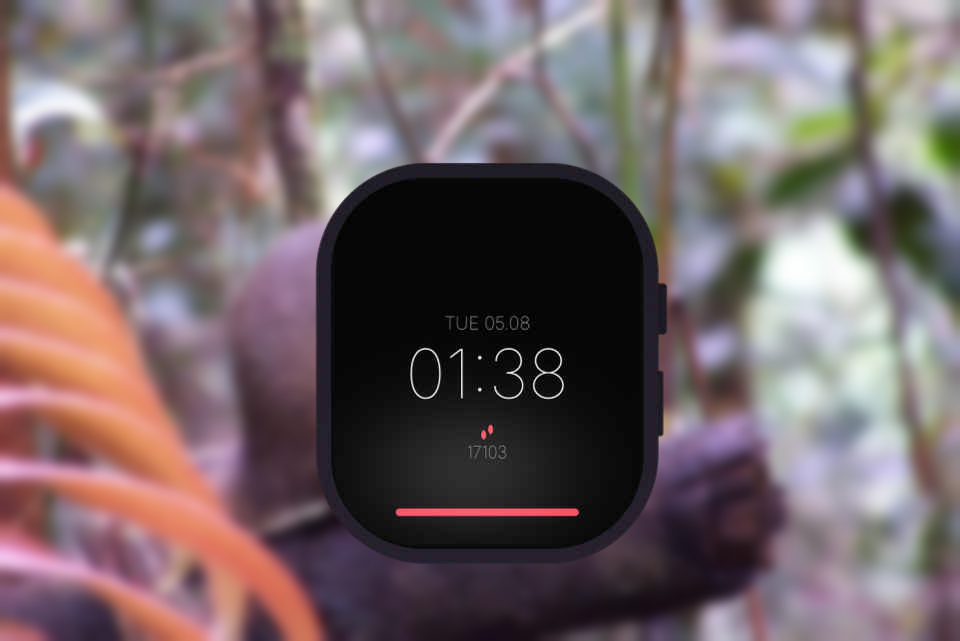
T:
1.38
